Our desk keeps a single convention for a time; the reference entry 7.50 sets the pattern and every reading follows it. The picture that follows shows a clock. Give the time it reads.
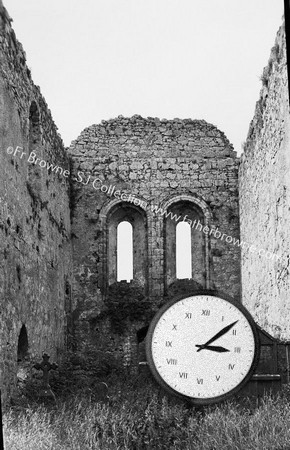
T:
3.08
